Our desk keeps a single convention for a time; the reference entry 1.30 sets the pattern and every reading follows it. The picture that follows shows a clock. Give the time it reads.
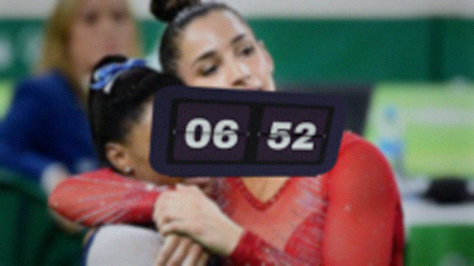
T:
6.52
